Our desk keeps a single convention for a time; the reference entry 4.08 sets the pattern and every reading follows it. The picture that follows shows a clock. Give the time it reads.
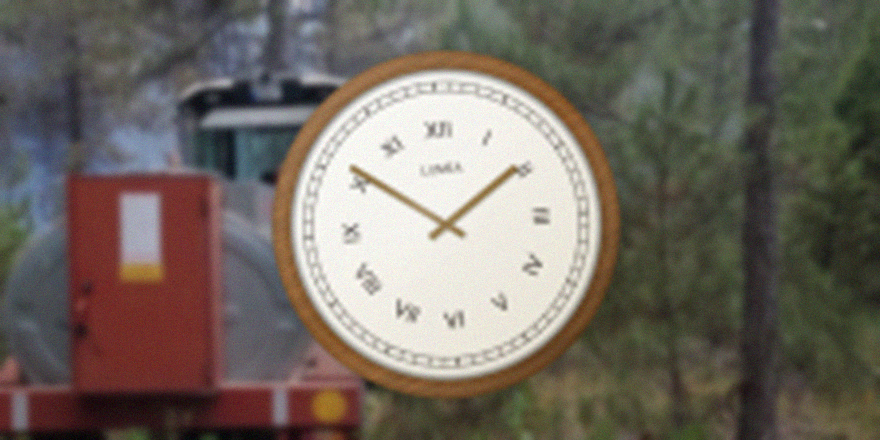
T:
1.51
